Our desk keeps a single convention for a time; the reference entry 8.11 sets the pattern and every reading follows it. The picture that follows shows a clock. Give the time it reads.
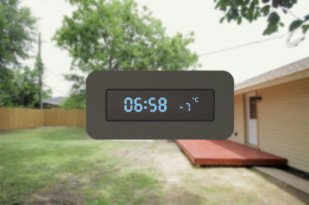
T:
6.58
